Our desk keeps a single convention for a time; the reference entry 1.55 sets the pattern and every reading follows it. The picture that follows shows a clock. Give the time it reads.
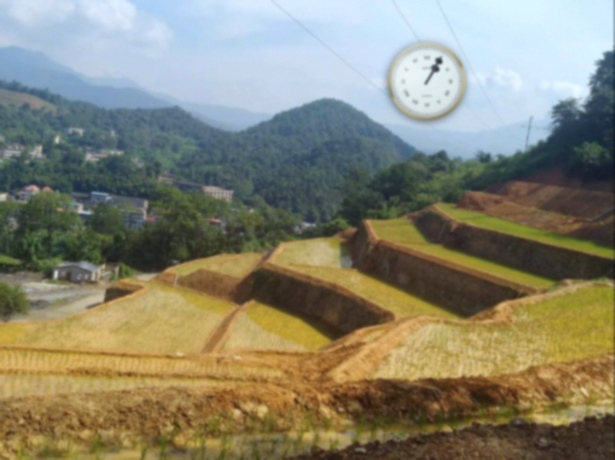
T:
1.05
